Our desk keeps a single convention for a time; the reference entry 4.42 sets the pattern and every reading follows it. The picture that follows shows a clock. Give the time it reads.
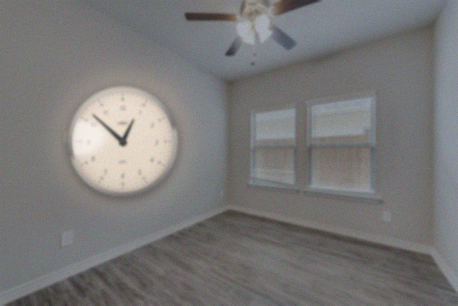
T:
12.52
